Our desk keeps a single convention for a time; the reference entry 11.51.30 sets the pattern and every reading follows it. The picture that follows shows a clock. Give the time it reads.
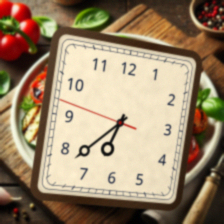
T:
6.37.47
